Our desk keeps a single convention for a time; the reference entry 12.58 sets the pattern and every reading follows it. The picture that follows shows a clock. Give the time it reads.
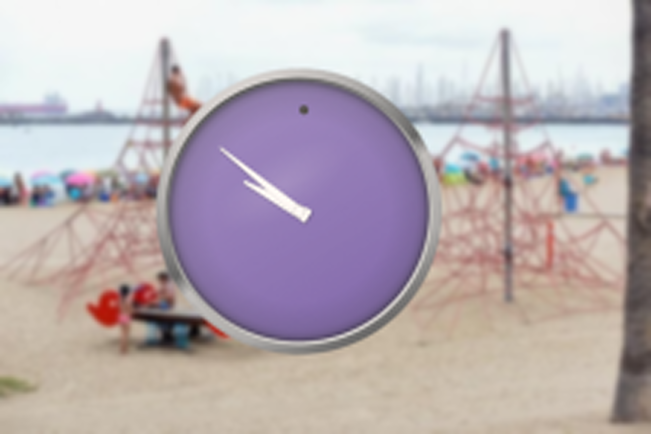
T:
9.51
